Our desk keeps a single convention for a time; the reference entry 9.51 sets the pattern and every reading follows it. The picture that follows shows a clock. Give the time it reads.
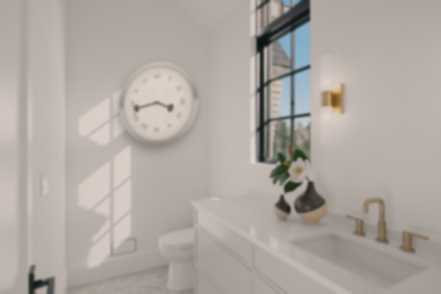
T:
3.43
